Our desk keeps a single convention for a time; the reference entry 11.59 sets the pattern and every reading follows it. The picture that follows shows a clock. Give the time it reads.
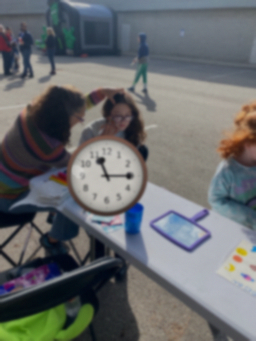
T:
11.15
